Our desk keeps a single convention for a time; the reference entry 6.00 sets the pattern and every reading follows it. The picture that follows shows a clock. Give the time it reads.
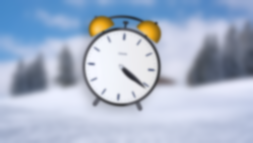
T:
4.21
